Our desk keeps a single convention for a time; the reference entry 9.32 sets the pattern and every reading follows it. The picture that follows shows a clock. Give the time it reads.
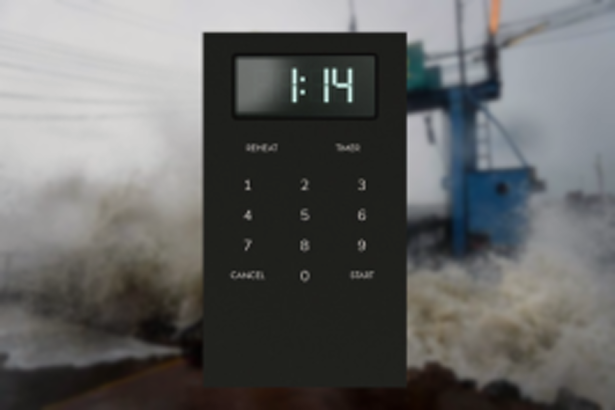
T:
1.14
